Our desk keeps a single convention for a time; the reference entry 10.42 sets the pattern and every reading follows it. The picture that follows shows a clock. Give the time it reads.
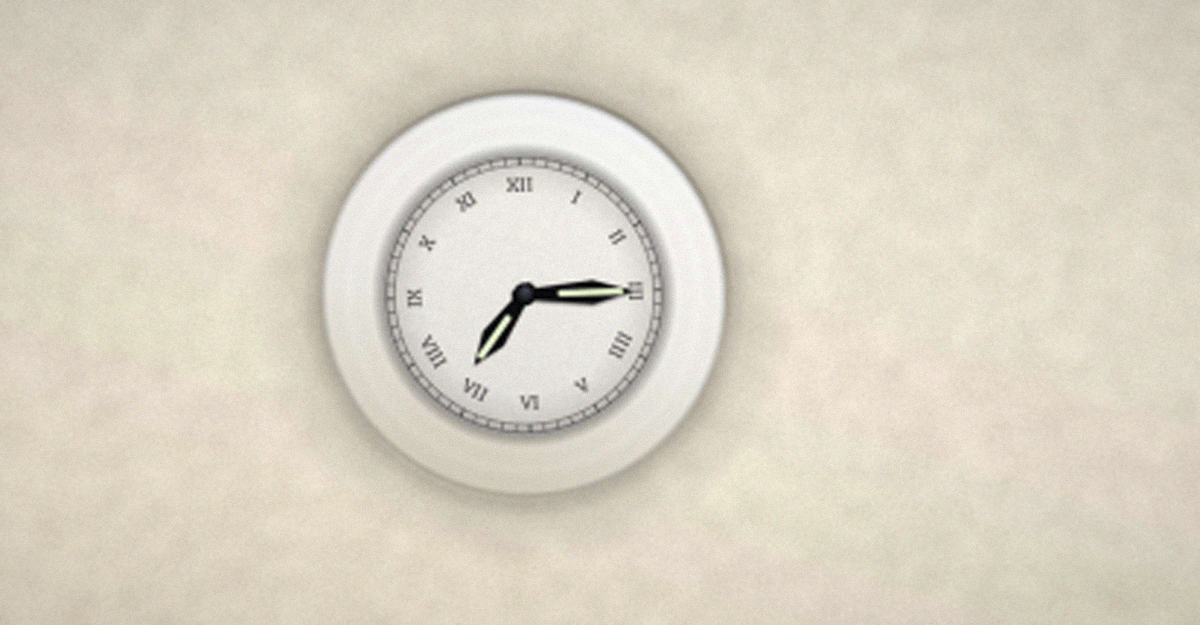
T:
7.15
